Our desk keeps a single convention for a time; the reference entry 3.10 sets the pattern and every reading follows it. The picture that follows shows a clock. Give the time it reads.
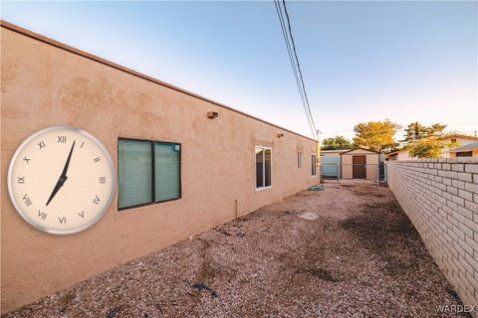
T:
7.03
